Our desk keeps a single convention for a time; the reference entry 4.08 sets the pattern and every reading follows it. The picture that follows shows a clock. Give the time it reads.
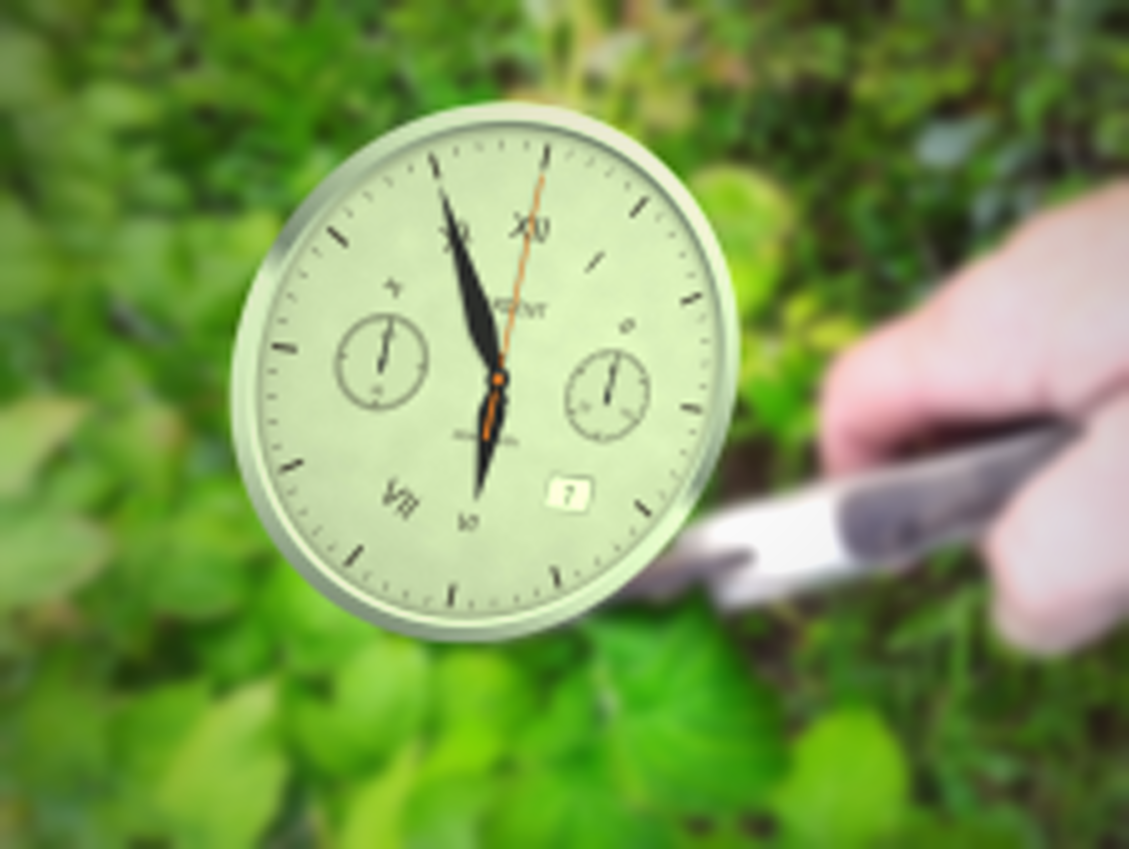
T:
5.55
